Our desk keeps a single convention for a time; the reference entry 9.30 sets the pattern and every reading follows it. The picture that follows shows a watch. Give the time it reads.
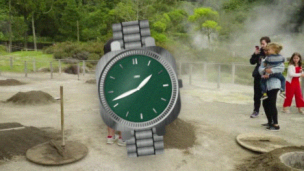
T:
1.42
